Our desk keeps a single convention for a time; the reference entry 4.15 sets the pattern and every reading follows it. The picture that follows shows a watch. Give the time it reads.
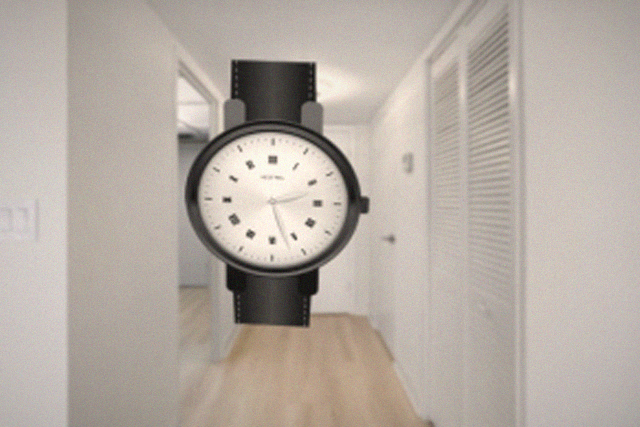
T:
2.27
